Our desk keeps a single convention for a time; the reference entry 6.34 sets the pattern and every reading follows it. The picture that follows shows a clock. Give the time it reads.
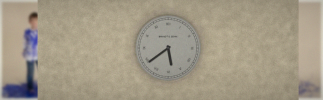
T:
5.39
